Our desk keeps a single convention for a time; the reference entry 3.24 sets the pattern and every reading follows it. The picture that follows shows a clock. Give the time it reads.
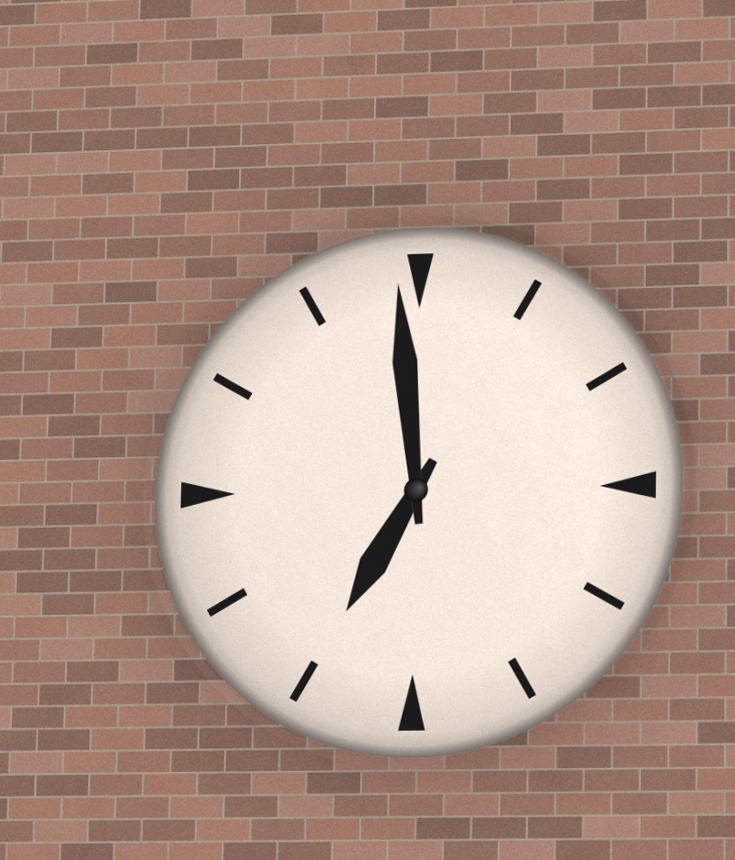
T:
6.59
